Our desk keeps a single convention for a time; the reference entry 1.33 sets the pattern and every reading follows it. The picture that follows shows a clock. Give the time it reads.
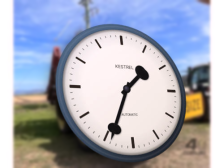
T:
1.34
